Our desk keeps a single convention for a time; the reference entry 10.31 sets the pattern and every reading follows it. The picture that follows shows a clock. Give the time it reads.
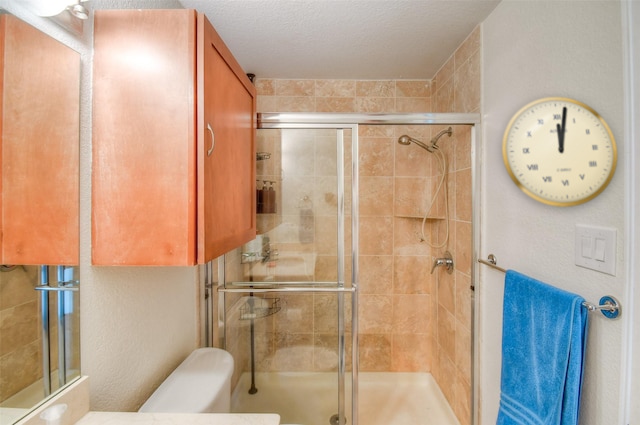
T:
12.02
